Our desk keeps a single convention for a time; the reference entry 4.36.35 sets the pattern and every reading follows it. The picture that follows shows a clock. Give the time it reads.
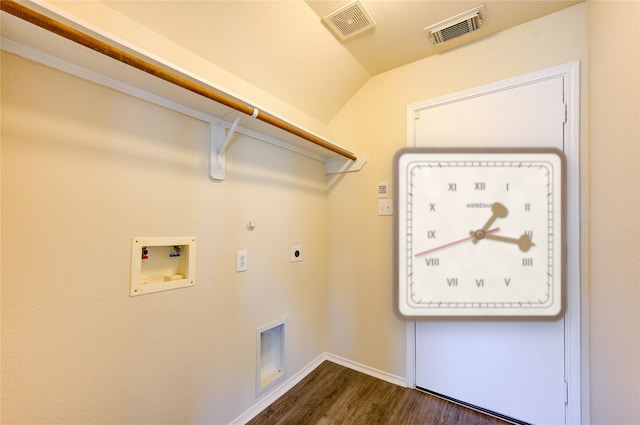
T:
1.16.42
